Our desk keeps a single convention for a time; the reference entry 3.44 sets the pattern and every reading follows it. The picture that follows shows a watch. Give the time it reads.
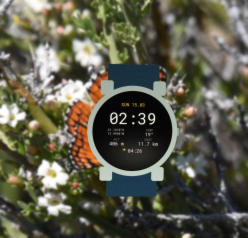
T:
2.39
